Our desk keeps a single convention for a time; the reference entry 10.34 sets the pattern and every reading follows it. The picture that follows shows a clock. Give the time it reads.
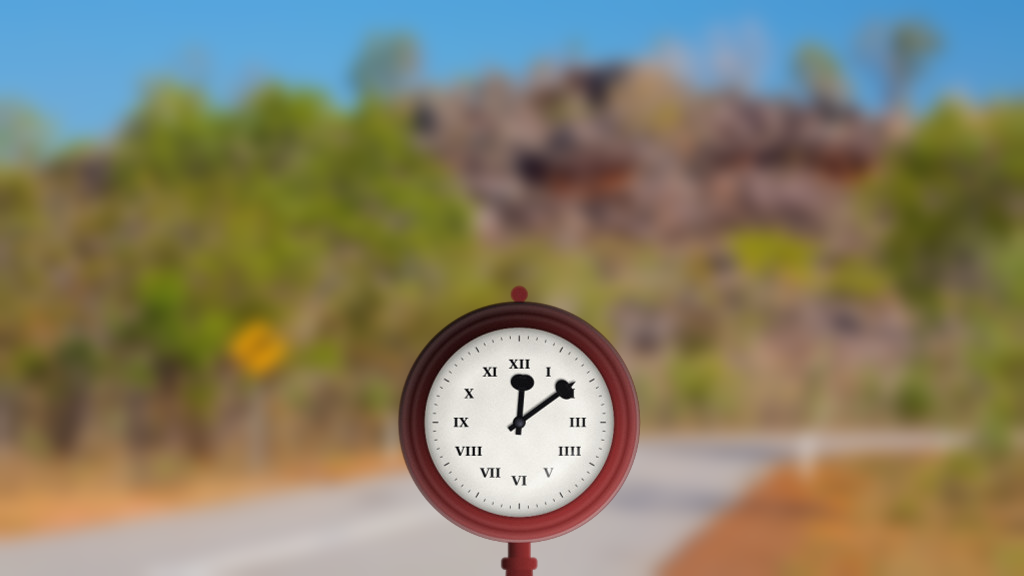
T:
12.09
